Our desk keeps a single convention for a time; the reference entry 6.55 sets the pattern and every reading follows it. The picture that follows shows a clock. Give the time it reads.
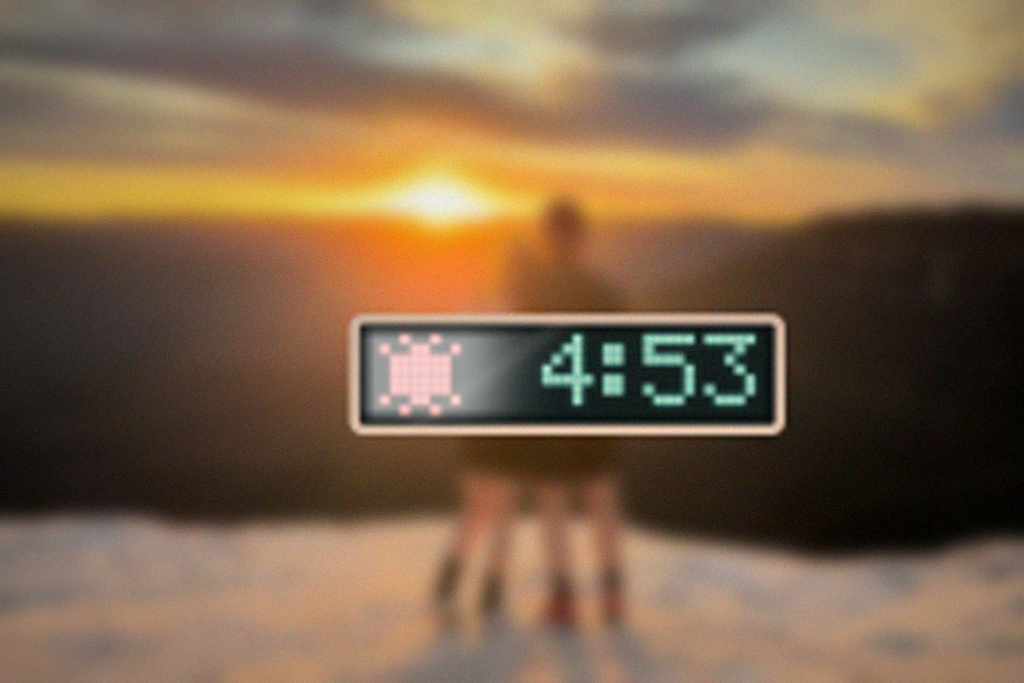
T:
4.53
